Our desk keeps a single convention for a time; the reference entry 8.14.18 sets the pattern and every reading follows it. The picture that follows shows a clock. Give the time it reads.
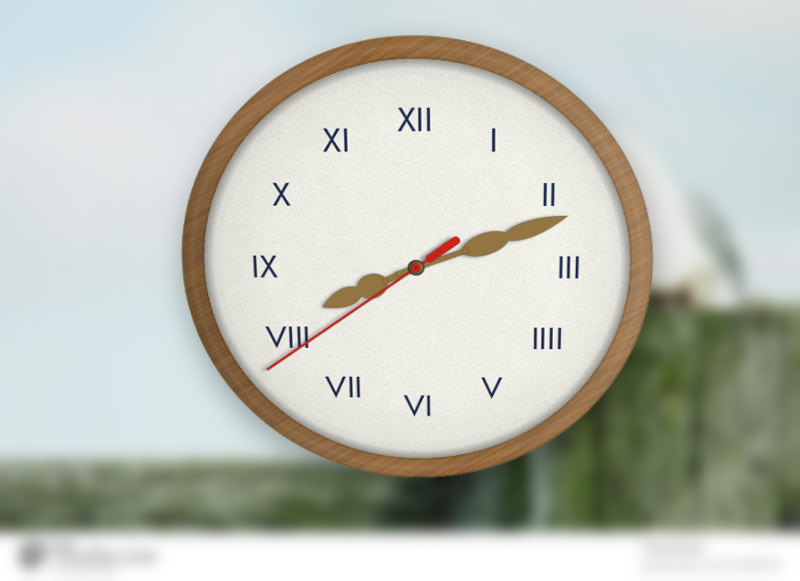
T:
8.11.39
